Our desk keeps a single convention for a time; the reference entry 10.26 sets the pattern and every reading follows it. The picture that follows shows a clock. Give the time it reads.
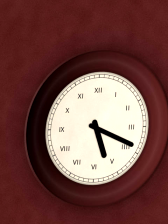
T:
5.19
